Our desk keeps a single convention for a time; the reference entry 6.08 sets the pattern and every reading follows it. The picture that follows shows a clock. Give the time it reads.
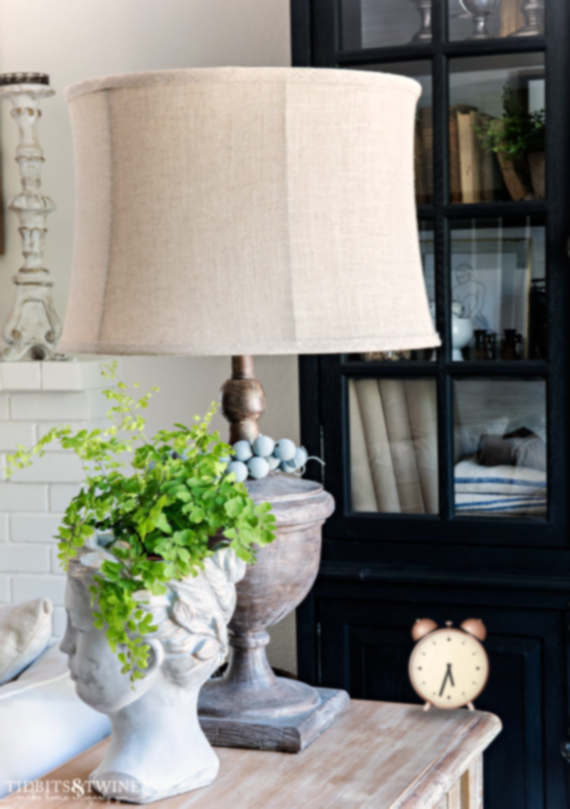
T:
5.33
